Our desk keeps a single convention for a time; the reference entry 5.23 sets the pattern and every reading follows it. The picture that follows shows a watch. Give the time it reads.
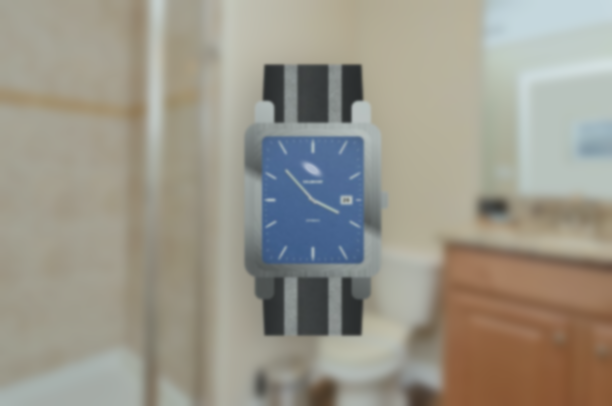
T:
3.53
